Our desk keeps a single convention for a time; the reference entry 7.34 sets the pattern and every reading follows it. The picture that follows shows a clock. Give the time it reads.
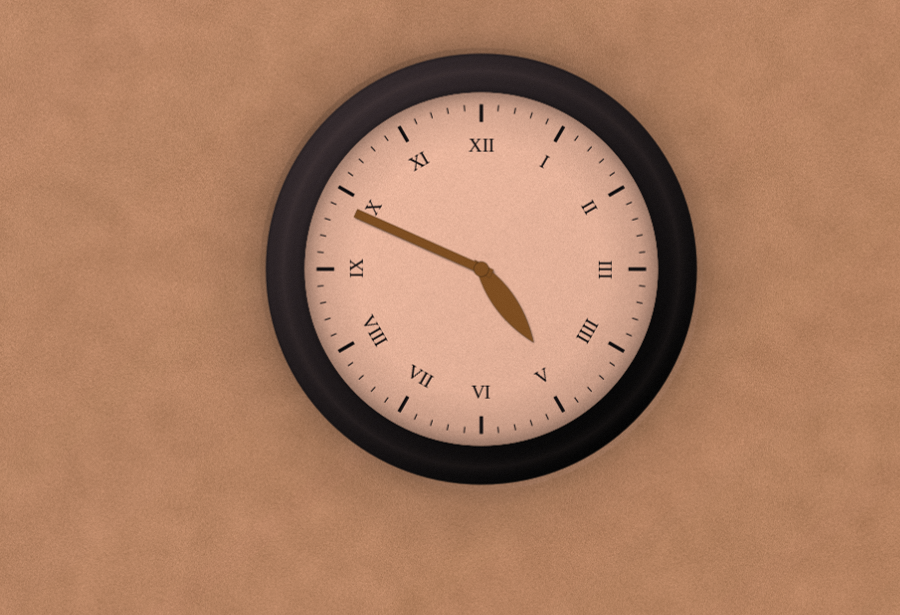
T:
4.49
